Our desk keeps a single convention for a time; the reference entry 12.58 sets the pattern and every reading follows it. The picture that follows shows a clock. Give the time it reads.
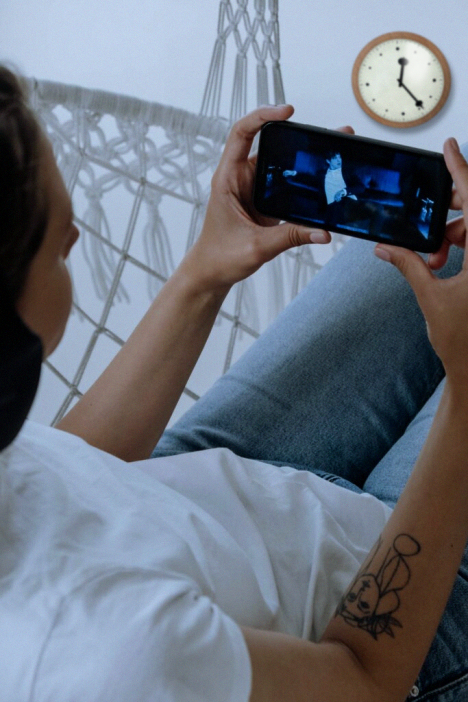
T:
12.24
